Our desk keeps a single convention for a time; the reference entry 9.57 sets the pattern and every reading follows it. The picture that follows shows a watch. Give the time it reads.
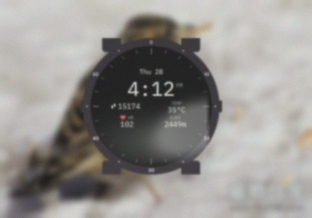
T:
4.12
